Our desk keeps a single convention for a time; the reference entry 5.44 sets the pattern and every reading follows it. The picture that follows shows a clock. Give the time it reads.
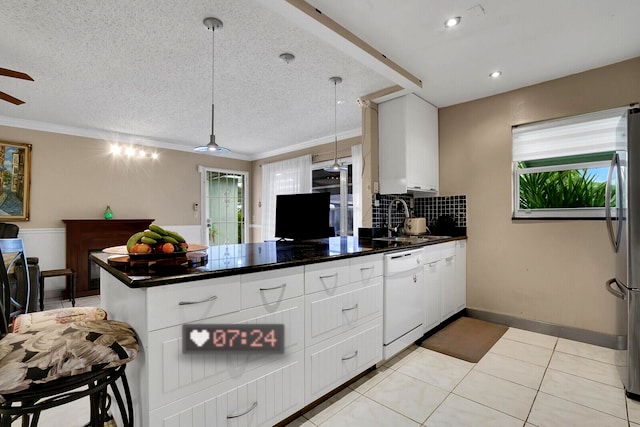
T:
7.24
